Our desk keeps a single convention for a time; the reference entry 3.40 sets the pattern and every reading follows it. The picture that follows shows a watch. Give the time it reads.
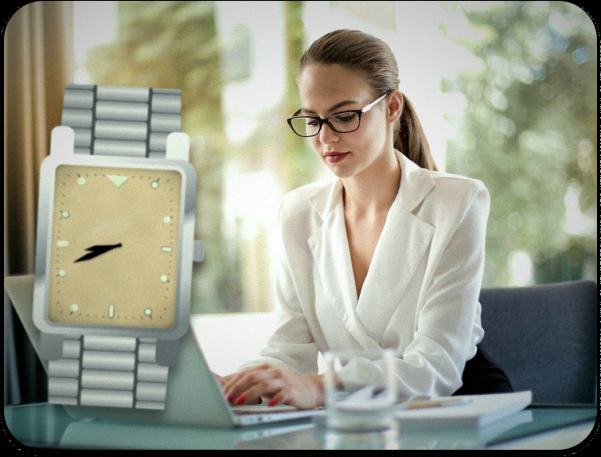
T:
8.41
